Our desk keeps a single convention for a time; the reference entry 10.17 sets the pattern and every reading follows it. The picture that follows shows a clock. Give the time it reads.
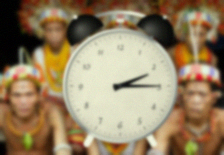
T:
2.15
